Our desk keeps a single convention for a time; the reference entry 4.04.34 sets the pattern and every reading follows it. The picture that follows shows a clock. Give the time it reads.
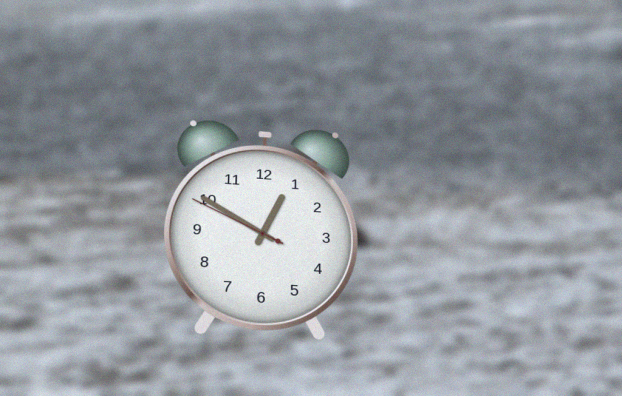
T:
12.49.49
